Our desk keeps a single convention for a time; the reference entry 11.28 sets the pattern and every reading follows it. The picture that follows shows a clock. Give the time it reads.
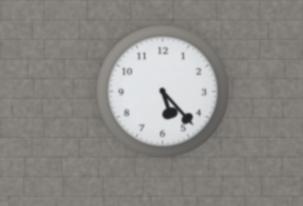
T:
5.23
